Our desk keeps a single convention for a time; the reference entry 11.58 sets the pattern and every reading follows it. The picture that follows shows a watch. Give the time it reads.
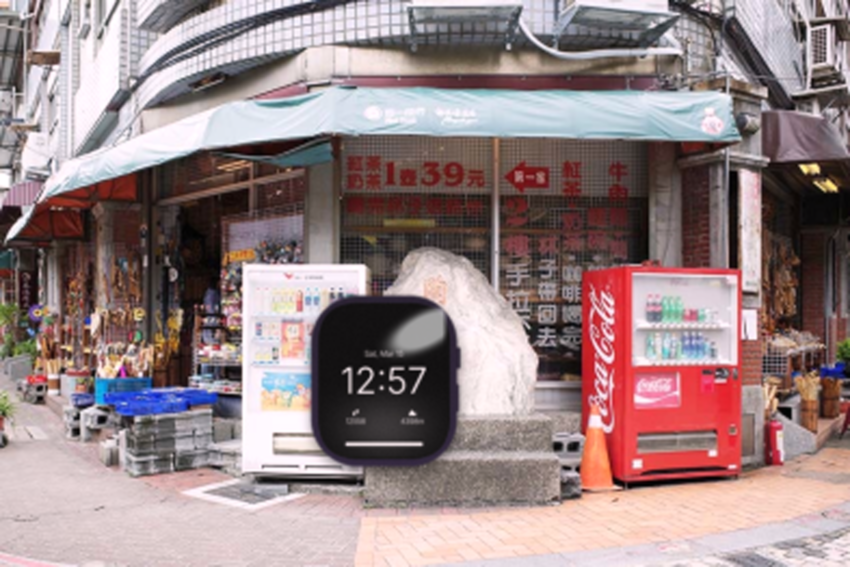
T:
12.57
